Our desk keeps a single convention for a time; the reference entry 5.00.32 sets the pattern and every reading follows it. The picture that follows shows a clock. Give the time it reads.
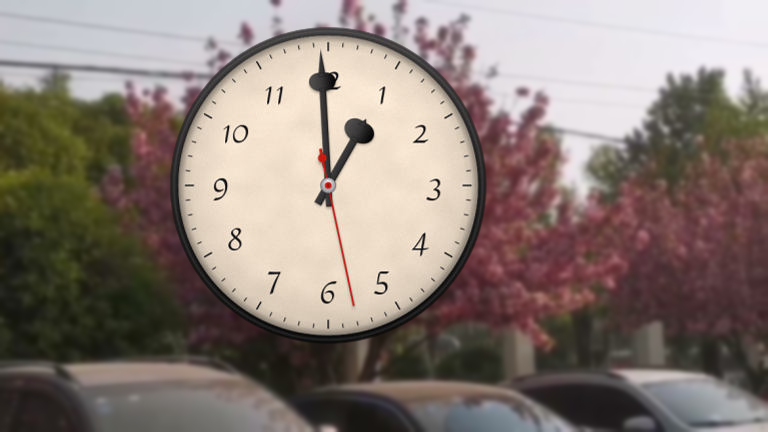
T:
12.59.28
